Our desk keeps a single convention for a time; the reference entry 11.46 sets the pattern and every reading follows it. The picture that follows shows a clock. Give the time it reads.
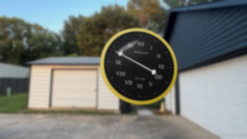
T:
3.49
